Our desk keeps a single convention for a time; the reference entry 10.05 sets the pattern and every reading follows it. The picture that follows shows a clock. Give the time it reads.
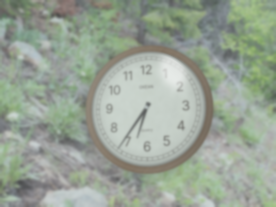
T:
6.36
